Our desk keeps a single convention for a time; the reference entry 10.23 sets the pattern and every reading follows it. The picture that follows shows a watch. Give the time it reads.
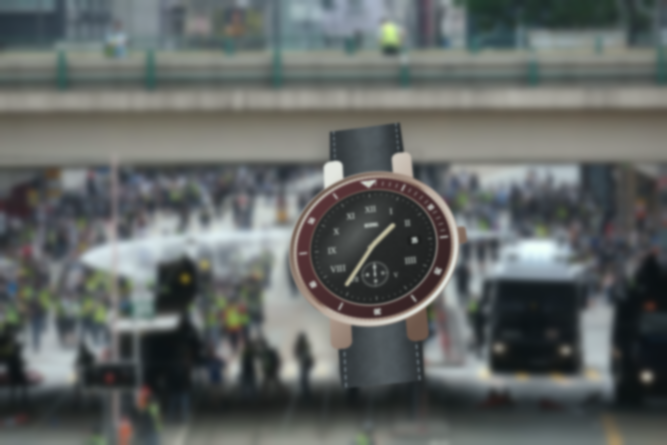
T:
1.36
